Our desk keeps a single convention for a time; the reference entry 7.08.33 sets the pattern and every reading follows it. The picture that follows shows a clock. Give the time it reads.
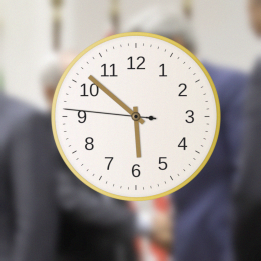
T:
5.51.46
